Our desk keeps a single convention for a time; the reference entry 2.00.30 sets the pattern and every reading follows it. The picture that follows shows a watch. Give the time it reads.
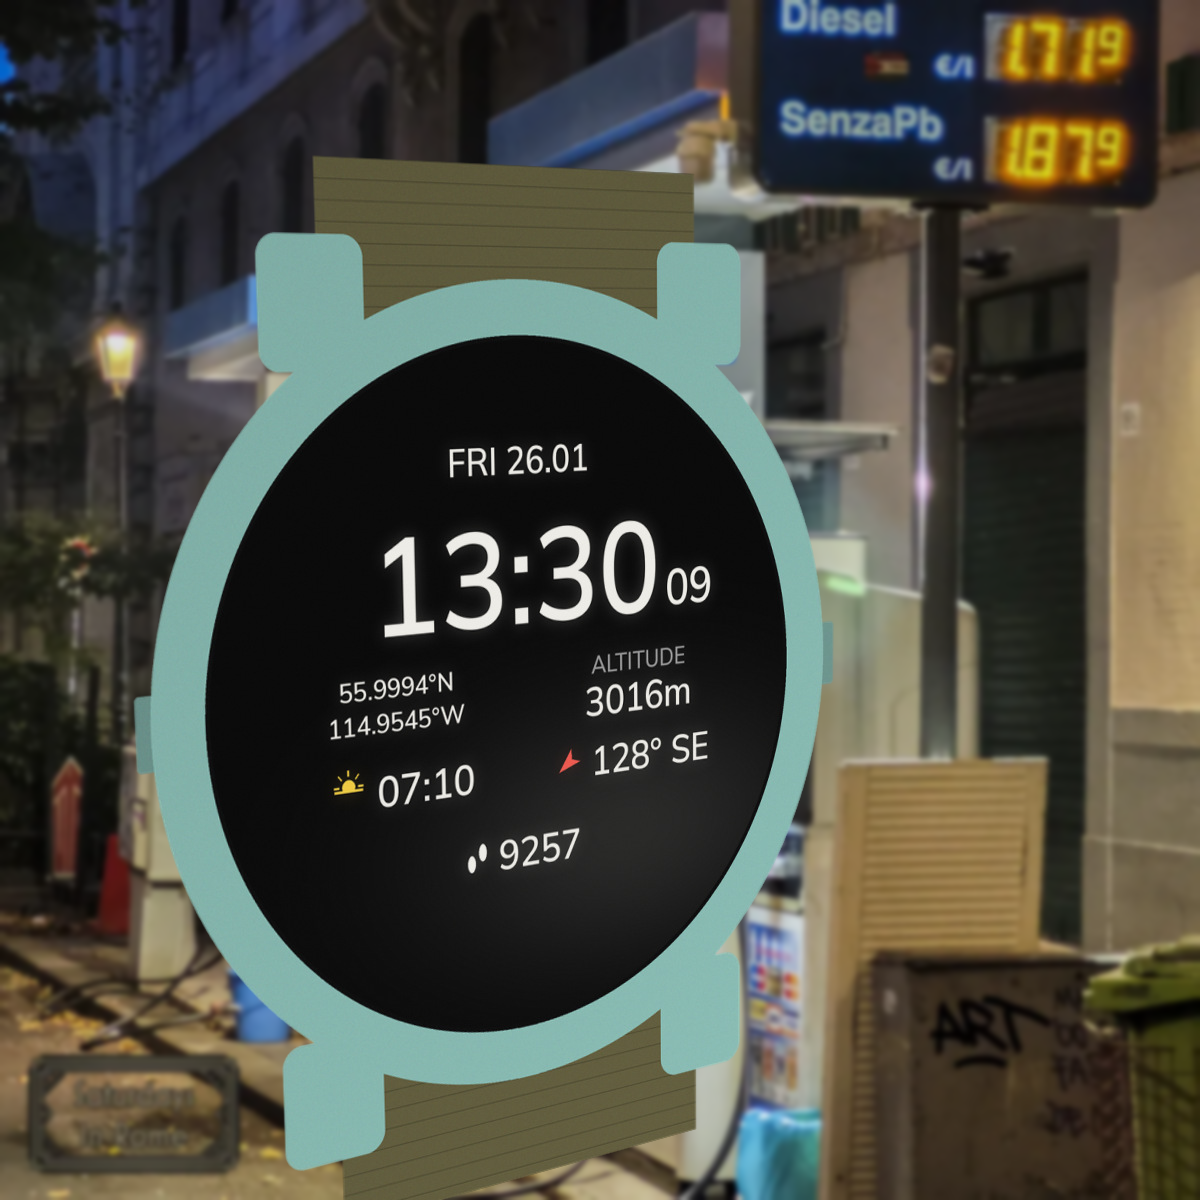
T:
13.30.09
